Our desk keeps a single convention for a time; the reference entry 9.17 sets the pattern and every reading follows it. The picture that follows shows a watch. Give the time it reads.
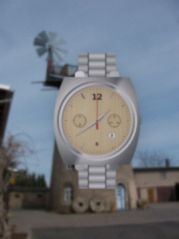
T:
1.39
